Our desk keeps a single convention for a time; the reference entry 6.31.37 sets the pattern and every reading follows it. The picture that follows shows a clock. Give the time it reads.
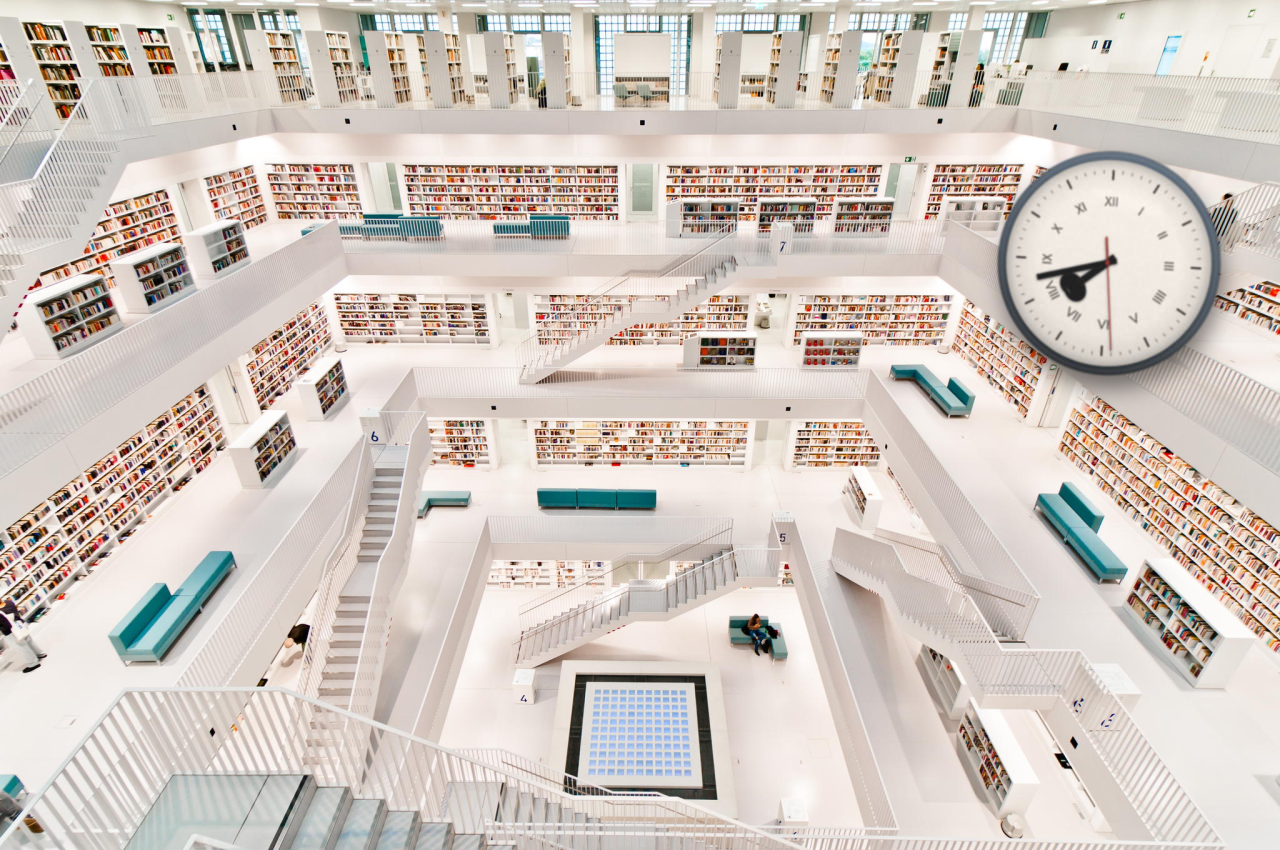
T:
7.42.29
